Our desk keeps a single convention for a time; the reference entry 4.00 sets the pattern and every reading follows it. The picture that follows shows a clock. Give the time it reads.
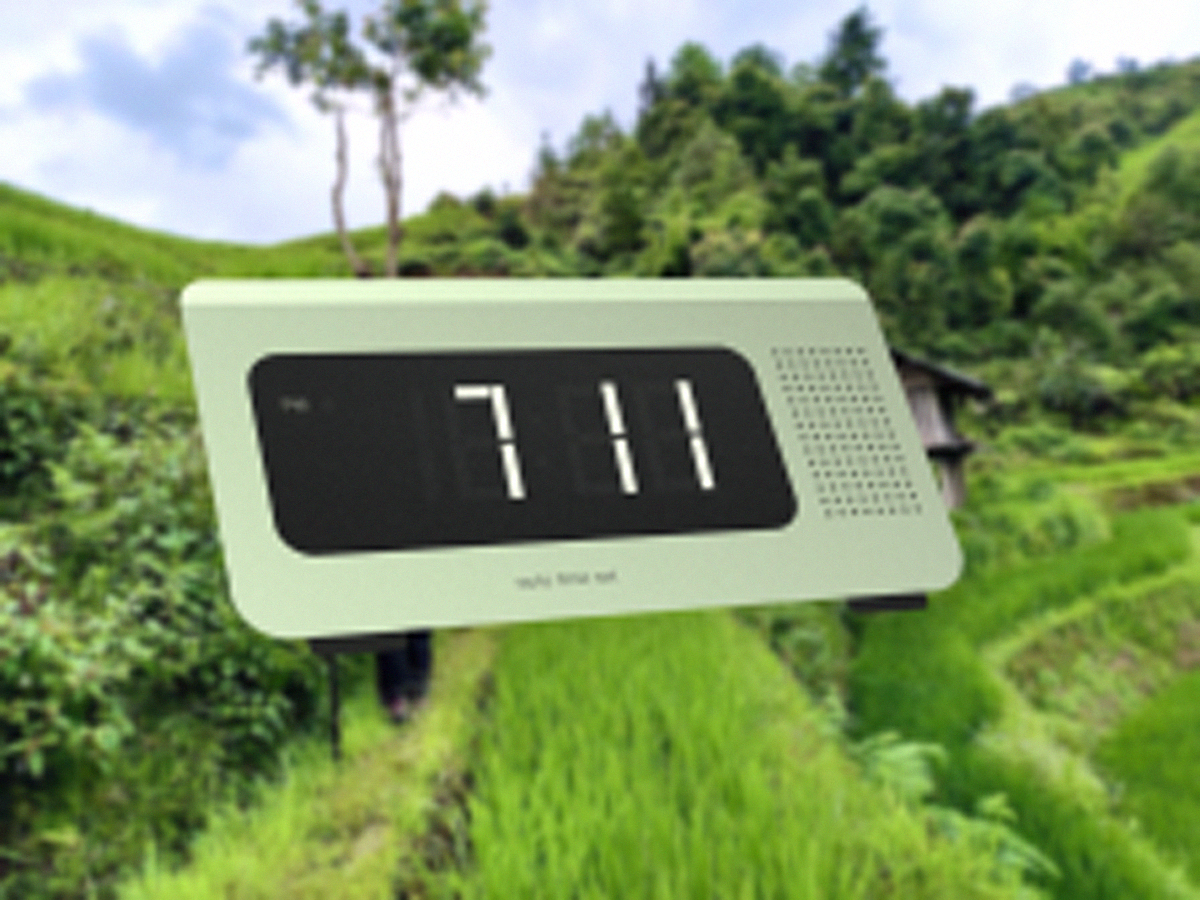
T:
7.11
